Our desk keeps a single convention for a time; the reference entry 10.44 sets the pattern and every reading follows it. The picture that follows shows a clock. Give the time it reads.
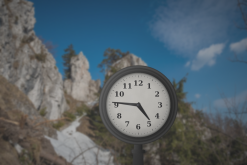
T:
4.46
